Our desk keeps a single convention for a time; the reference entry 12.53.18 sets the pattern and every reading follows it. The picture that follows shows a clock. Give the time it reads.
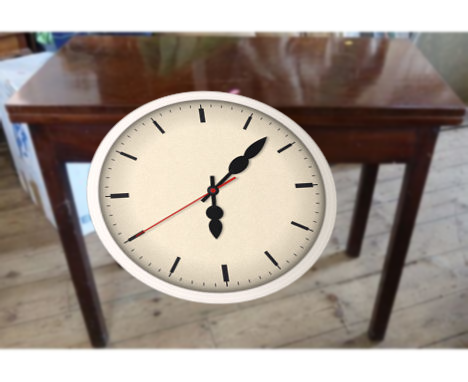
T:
6.07.40
